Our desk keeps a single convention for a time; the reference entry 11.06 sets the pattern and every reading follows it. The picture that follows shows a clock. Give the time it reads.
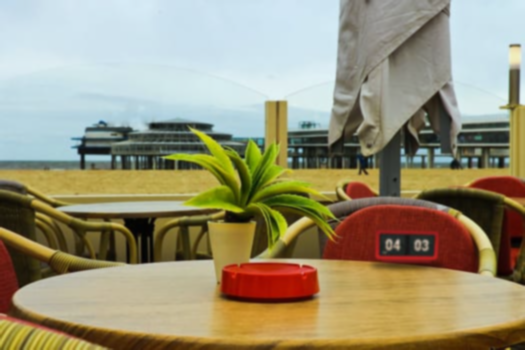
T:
4.03
